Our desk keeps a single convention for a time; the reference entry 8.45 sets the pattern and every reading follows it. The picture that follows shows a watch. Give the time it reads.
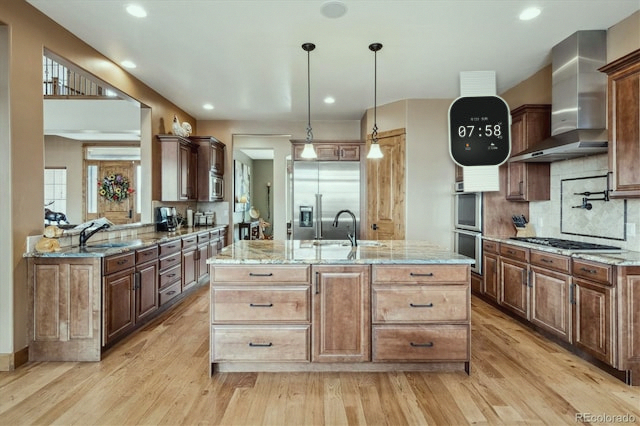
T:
7.58
